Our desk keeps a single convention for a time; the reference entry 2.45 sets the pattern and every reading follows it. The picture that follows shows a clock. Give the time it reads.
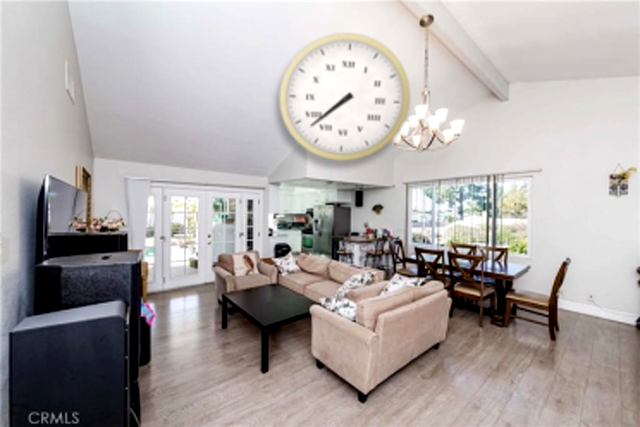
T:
7.38
